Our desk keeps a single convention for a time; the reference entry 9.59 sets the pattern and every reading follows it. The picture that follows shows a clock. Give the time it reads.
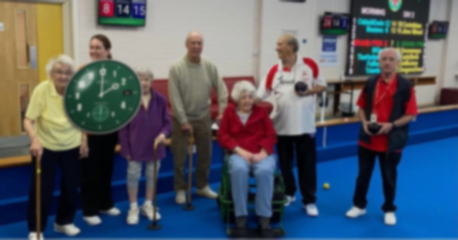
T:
2.00
